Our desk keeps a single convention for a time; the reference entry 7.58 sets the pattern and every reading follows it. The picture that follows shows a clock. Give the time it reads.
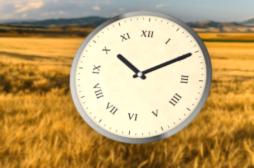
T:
10.10
